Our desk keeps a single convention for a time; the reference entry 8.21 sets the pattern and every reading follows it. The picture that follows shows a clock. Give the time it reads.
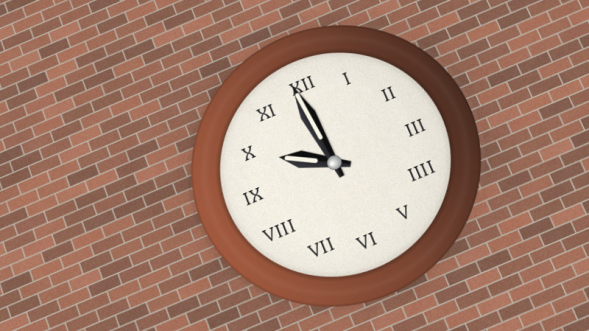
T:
9.59
